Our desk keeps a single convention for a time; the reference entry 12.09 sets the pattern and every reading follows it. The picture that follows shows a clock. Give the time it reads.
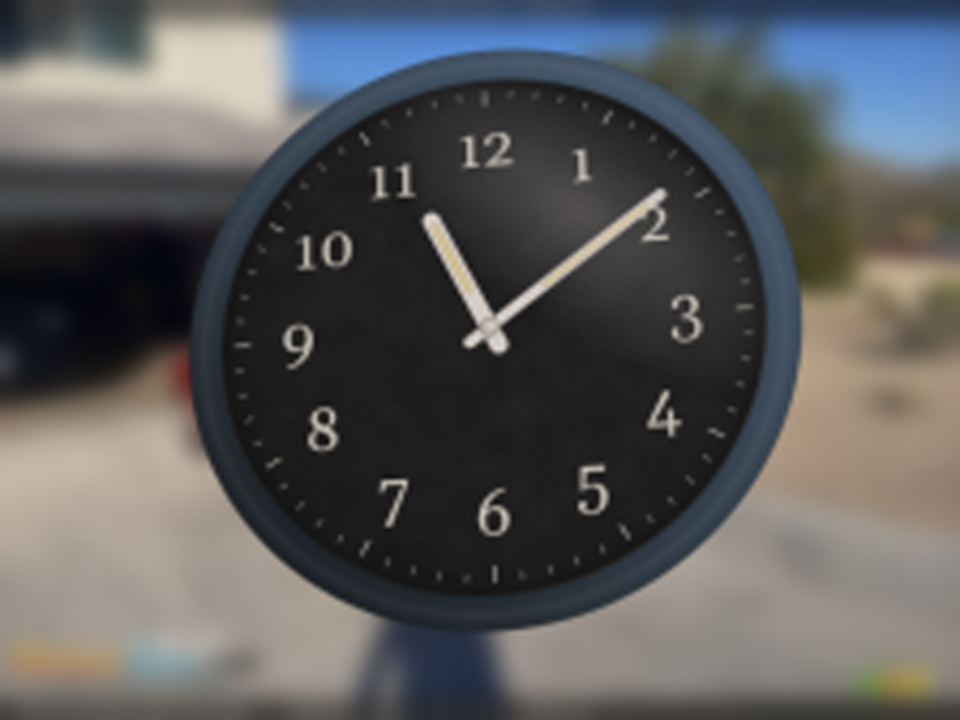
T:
11.09
